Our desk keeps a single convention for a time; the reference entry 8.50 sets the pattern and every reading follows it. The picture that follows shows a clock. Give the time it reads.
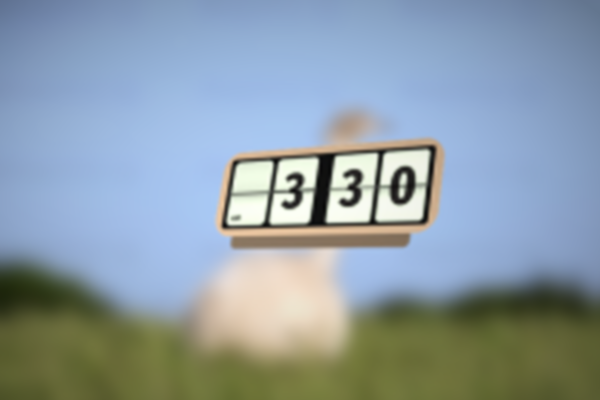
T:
3.30
